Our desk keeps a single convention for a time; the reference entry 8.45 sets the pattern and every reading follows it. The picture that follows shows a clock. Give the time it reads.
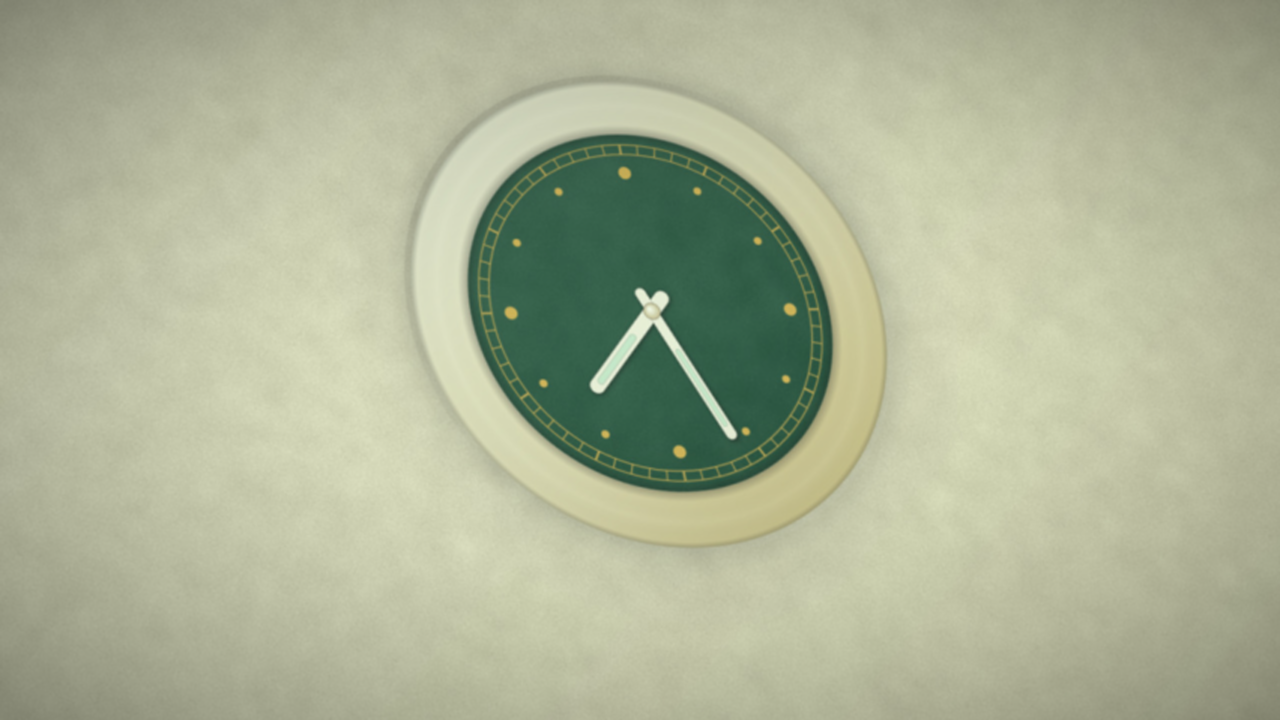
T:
7.26
